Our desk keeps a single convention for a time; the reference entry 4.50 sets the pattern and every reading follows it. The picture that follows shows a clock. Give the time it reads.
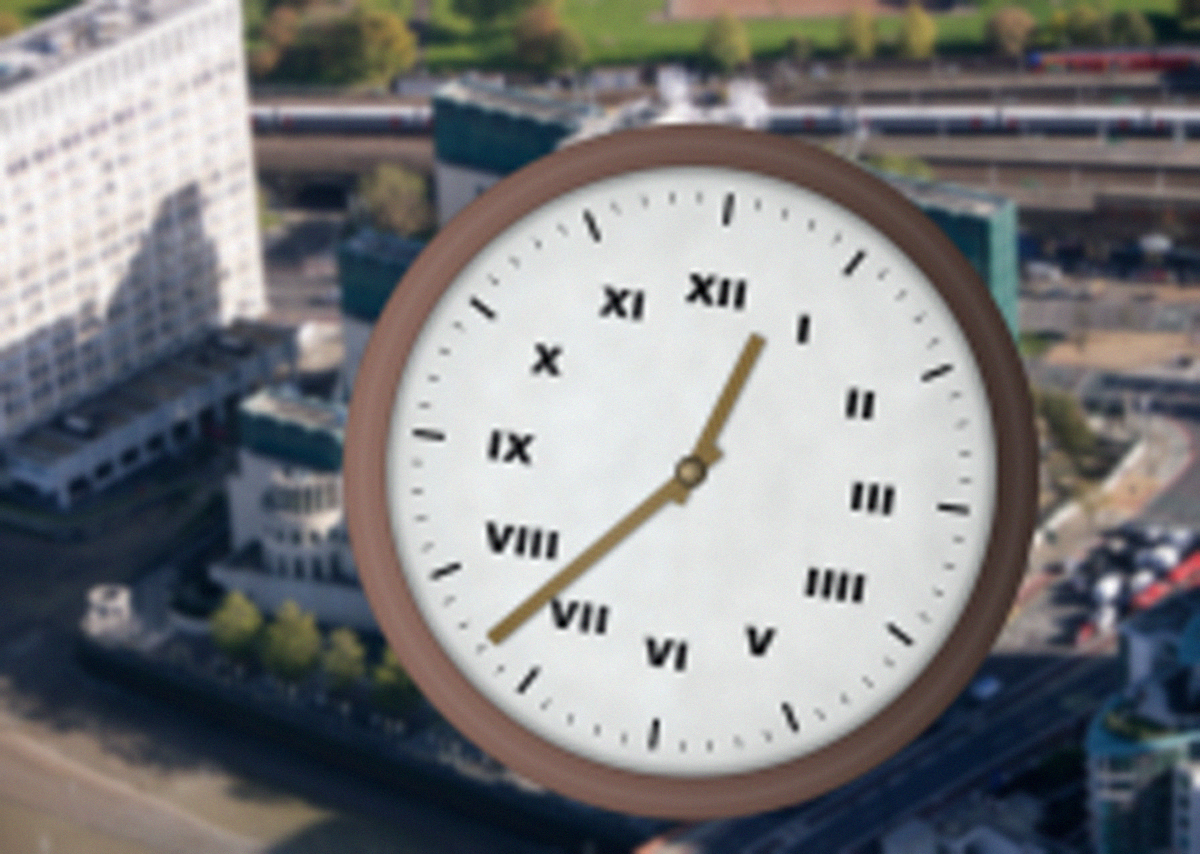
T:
12.37
